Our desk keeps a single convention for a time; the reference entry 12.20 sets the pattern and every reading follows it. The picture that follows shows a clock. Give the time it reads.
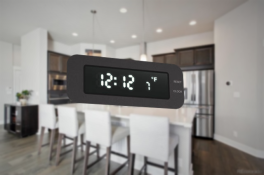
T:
12.12
